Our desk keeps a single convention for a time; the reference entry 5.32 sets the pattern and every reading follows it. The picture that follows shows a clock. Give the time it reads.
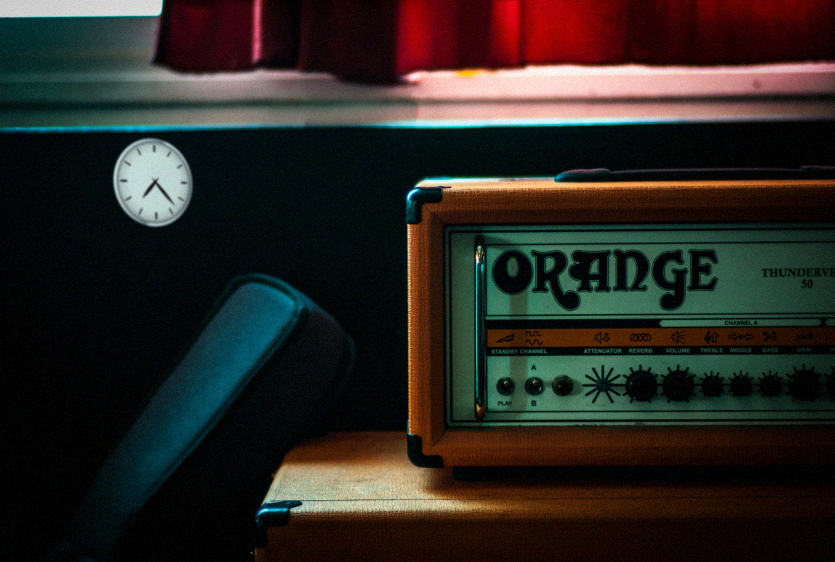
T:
7.23
